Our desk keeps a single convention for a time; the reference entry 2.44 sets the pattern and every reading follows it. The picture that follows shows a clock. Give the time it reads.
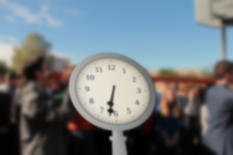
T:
6.32
